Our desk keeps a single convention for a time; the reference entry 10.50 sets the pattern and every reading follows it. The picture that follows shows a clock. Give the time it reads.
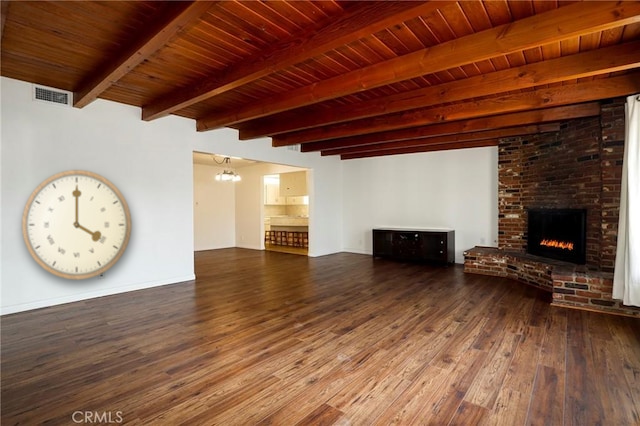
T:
4.00
